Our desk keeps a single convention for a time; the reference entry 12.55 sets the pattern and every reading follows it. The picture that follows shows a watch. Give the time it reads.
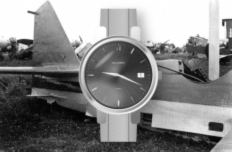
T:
9.19
